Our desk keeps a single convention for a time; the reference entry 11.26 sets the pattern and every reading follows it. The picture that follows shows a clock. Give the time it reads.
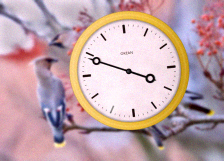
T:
3.49
